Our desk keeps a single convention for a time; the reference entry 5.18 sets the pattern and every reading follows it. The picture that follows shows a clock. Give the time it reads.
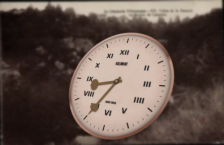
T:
8.35
